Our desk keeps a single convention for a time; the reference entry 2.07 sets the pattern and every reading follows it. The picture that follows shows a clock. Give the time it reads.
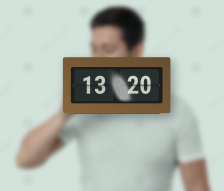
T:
13.20
